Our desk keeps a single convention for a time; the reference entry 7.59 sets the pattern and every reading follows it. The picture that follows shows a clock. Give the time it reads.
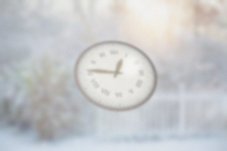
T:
12.46
